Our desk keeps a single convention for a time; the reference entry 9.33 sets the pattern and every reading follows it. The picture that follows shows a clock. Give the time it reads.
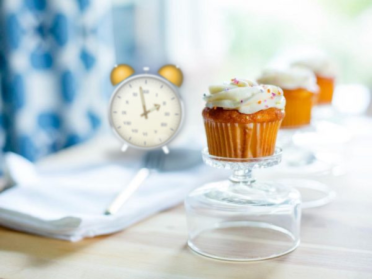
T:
1.58
